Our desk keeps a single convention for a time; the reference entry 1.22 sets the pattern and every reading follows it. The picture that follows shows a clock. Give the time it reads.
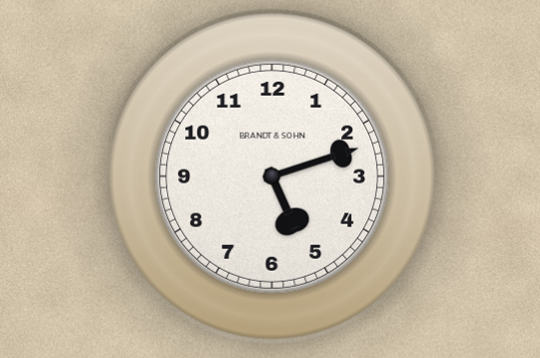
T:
5.12
